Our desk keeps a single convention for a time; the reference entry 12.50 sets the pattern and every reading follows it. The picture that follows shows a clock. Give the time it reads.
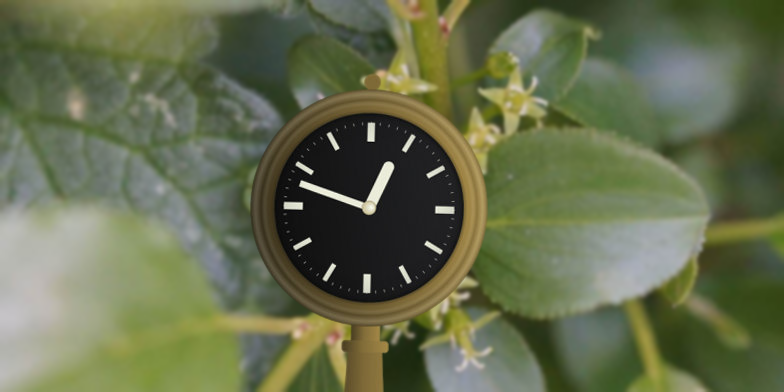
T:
12.48
